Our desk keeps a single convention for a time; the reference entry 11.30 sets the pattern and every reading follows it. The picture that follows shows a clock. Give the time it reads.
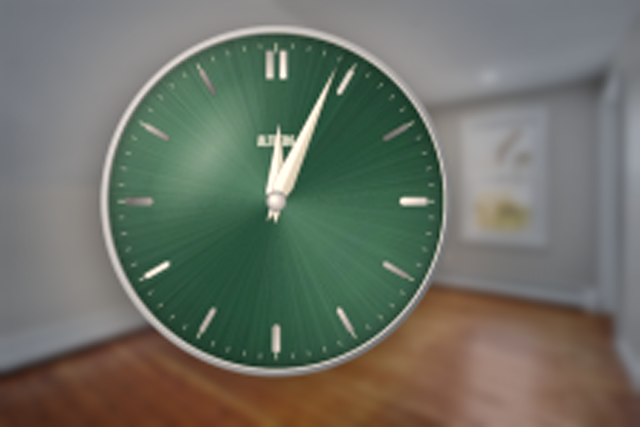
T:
12.04
